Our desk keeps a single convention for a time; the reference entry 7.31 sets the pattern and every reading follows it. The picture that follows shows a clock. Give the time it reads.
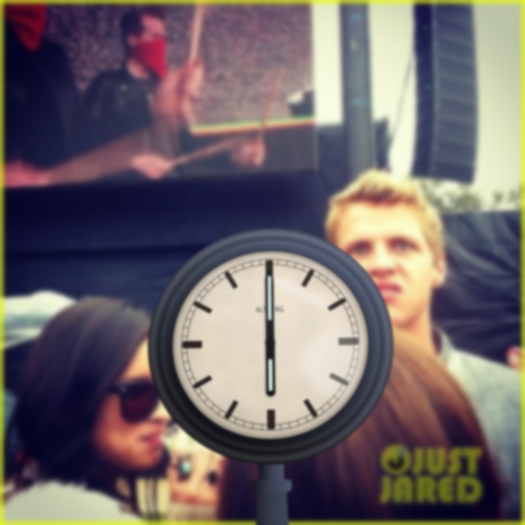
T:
6.00
